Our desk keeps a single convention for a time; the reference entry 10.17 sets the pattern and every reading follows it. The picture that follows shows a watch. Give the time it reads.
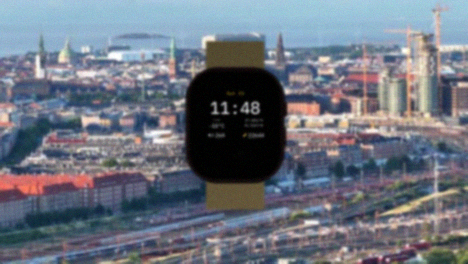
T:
11.48
